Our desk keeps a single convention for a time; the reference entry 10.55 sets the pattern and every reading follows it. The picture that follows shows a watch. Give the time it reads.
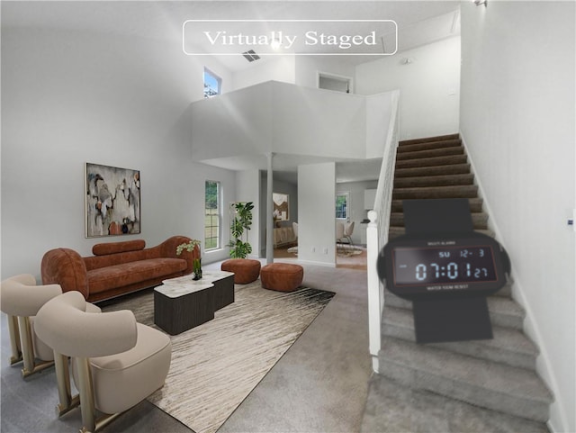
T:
7.01
